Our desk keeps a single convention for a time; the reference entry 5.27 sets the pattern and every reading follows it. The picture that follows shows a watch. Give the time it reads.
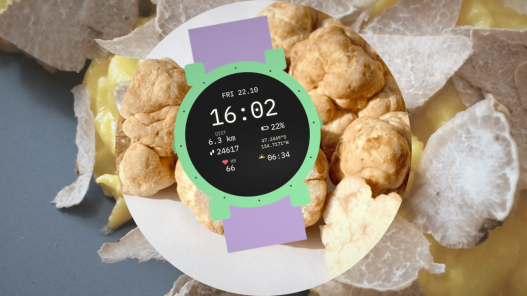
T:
16.02
